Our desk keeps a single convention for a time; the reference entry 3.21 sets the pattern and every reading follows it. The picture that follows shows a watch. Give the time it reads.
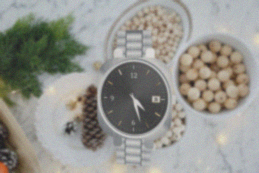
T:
4.27
